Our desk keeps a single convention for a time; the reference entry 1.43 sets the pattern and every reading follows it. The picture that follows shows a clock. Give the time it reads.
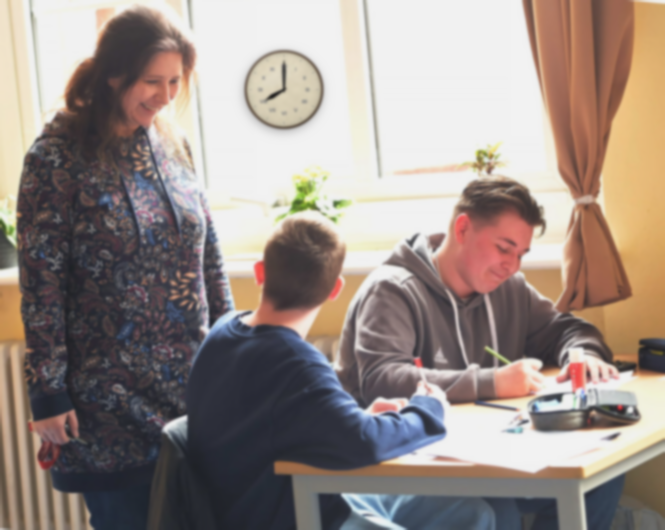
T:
8.00
